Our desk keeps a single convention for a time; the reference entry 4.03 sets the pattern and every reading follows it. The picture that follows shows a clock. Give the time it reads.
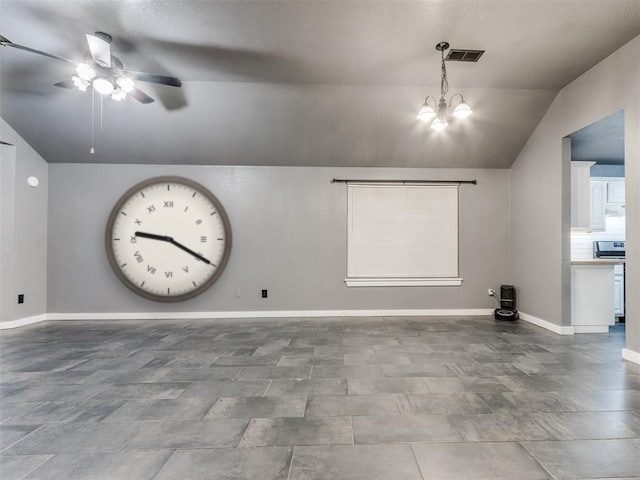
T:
9.20
